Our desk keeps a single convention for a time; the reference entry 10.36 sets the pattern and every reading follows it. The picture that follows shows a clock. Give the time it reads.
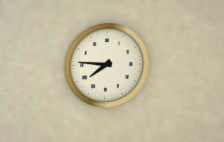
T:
7.46
